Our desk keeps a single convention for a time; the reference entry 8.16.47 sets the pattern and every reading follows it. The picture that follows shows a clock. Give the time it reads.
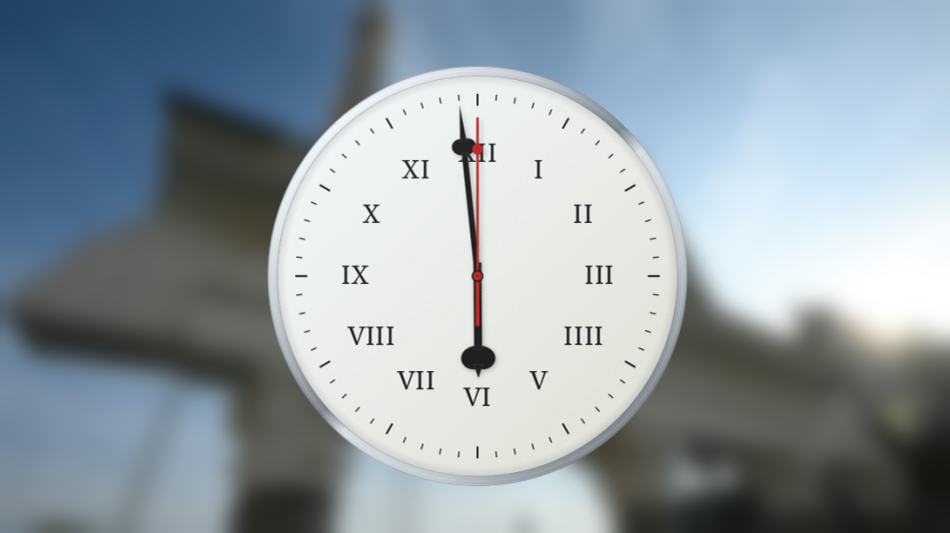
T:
5.59.00
